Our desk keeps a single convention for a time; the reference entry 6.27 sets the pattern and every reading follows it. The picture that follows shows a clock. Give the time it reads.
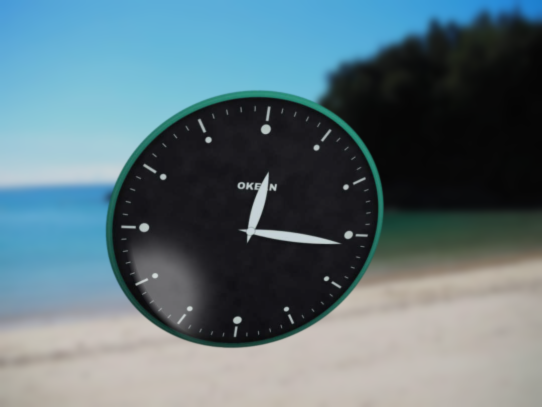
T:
12.16
